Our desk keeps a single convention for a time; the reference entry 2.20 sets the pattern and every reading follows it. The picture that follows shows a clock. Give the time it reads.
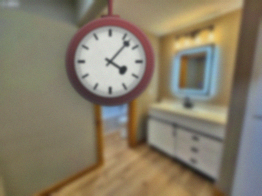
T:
4.07
